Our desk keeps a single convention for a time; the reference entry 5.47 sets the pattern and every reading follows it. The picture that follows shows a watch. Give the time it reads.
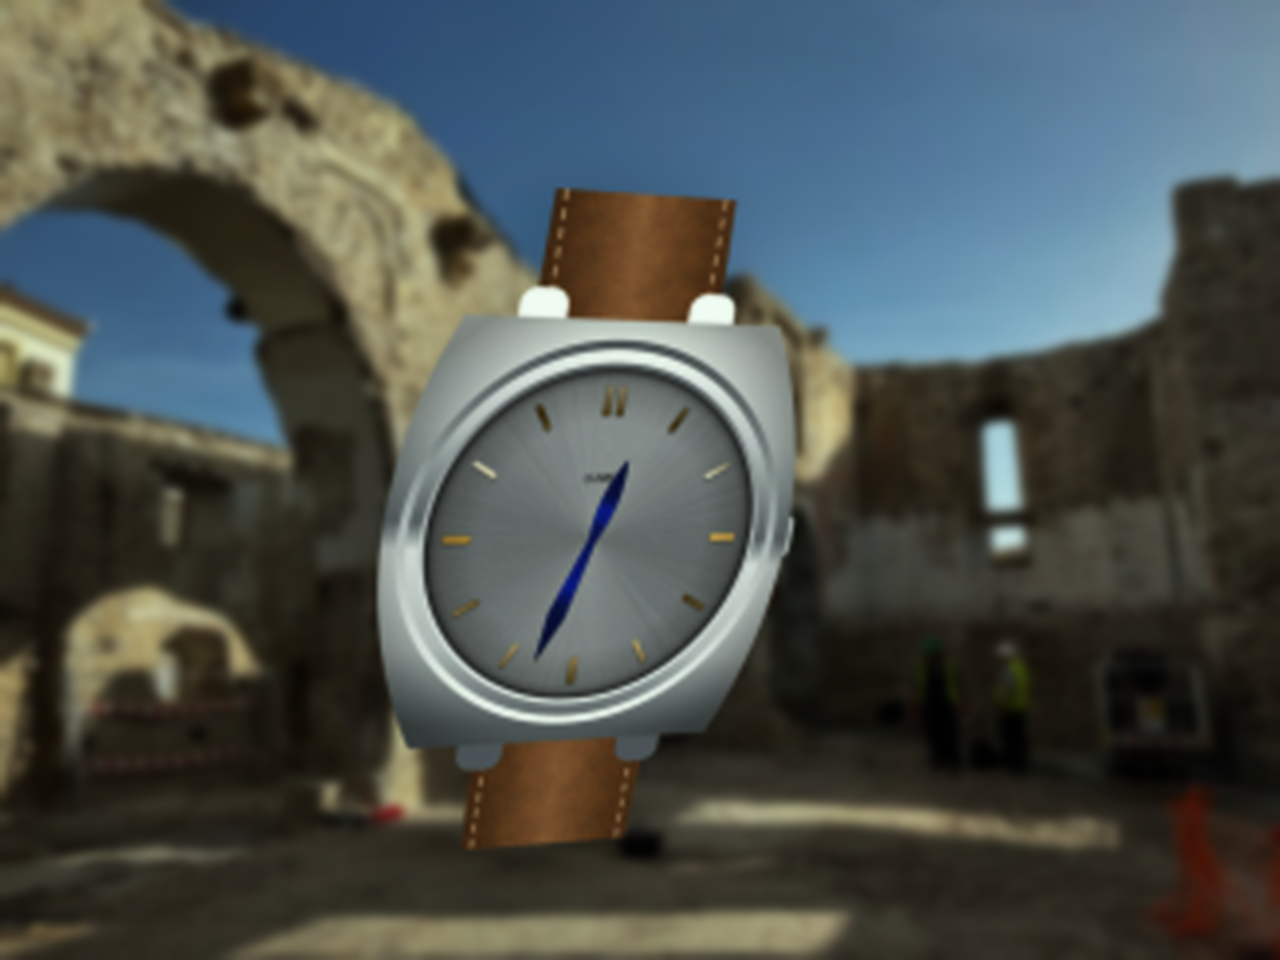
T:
12.33
